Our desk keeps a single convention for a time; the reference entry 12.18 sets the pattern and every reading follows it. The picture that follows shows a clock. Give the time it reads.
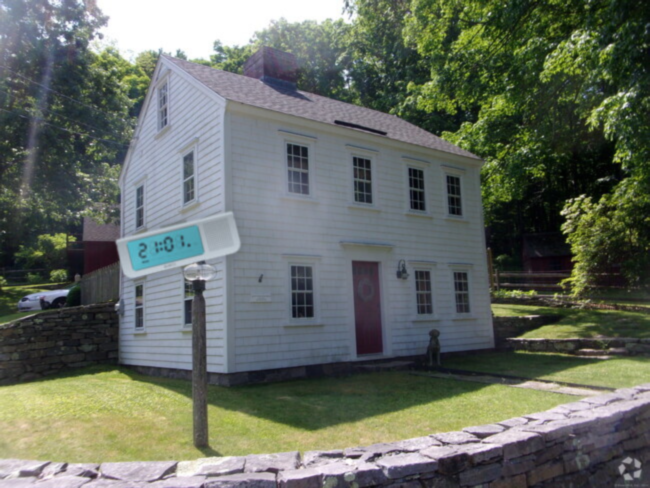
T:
21.01
